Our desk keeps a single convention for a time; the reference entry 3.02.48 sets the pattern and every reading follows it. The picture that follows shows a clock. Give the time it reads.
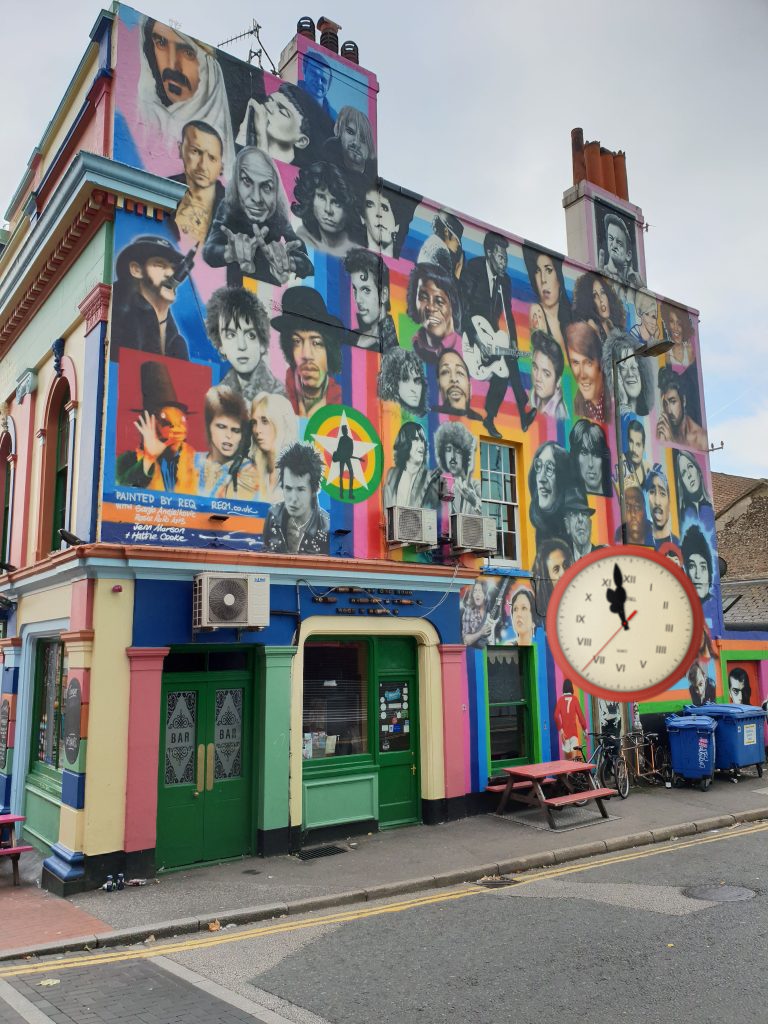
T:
10.57.36
